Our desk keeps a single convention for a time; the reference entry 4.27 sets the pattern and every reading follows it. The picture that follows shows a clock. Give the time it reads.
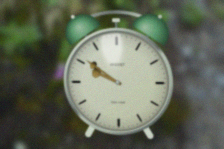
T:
9.51
